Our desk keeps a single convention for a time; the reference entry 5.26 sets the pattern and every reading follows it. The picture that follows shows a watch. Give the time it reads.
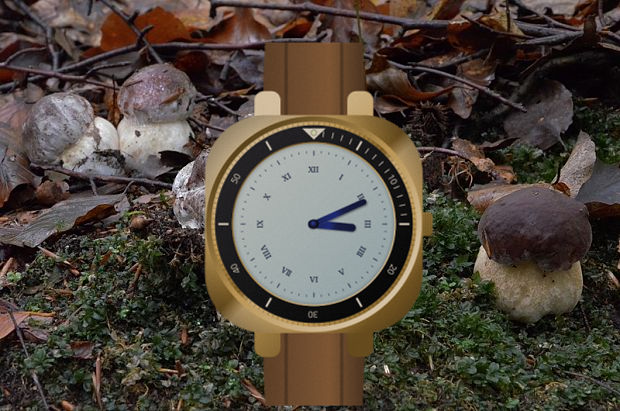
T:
3.11
